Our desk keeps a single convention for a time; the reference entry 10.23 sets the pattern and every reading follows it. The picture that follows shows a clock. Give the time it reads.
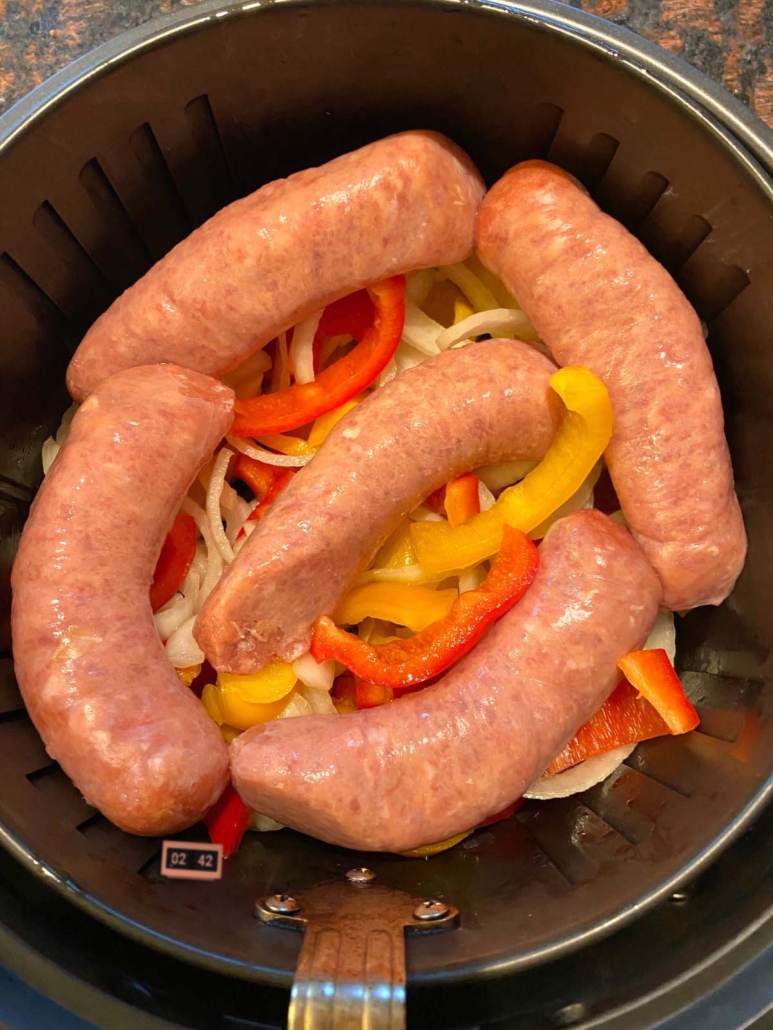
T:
2.42
